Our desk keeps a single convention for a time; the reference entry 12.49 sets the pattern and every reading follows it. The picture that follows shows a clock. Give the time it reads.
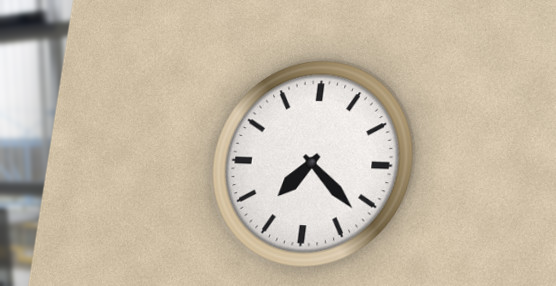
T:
7.22
